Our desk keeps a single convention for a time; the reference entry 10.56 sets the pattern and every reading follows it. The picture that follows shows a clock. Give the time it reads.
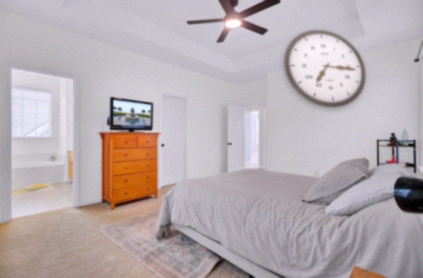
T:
7.16
